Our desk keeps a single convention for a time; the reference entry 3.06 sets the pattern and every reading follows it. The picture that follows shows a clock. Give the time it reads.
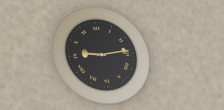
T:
9.14
